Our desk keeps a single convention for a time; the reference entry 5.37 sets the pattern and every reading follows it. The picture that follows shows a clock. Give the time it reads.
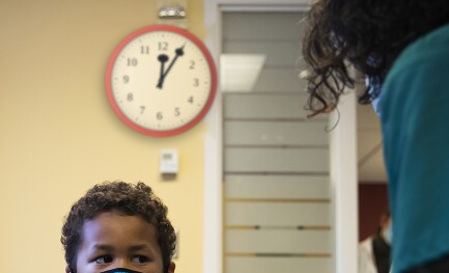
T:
12.05
